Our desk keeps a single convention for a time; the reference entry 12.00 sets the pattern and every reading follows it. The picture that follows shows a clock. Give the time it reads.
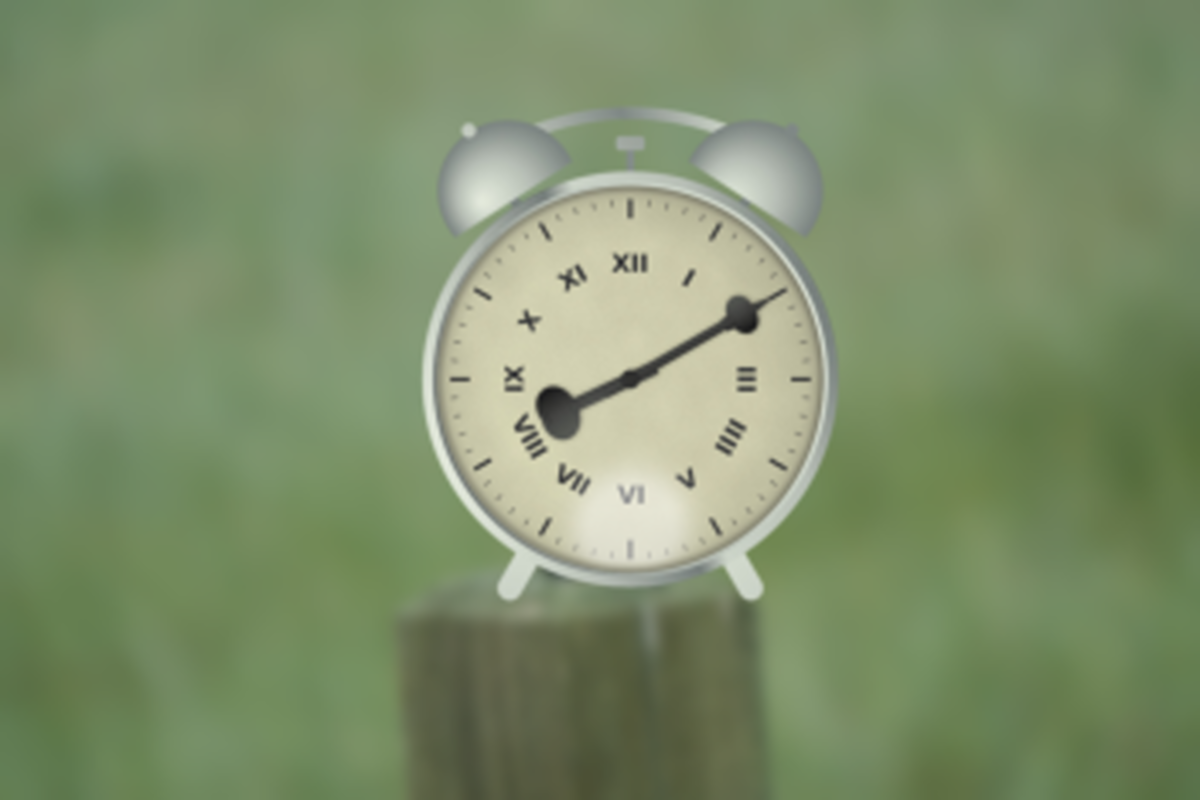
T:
8.10
